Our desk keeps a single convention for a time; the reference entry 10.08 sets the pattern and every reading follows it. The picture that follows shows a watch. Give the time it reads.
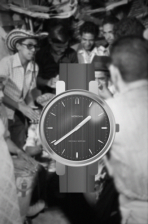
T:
1.39
